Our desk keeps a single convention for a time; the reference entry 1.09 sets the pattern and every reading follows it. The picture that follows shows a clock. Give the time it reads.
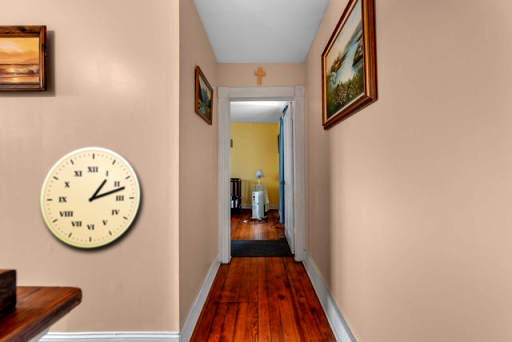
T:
1.12
